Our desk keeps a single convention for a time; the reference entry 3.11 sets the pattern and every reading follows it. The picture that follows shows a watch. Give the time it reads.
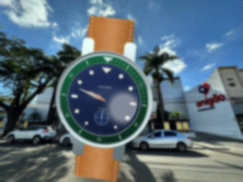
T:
9.48
